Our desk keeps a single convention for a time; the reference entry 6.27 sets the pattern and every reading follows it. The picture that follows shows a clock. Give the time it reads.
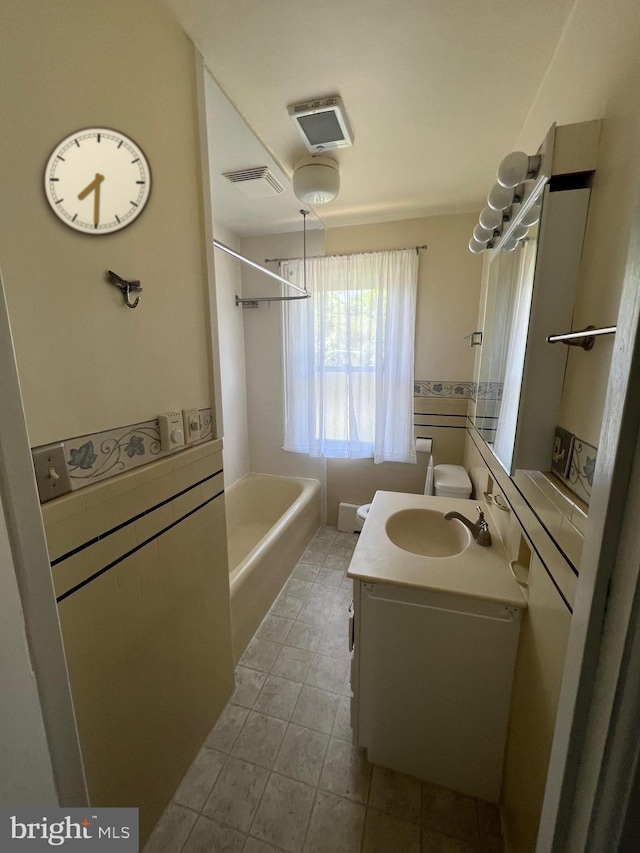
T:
7.30
